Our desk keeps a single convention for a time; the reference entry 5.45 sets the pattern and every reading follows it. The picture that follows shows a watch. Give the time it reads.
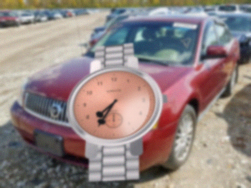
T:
7.35
